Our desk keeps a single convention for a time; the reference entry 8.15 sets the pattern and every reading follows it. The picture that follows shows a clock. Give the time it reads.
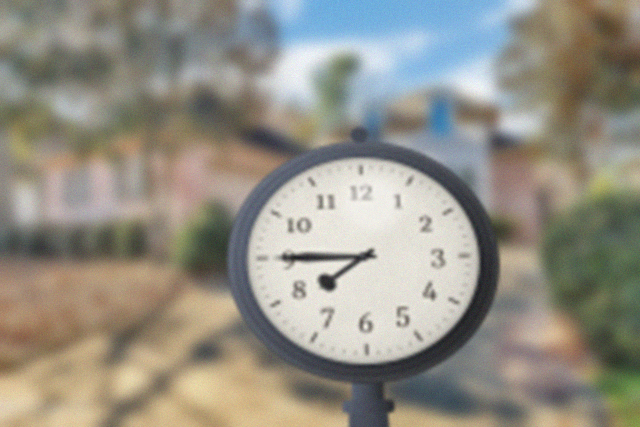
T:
7.45
